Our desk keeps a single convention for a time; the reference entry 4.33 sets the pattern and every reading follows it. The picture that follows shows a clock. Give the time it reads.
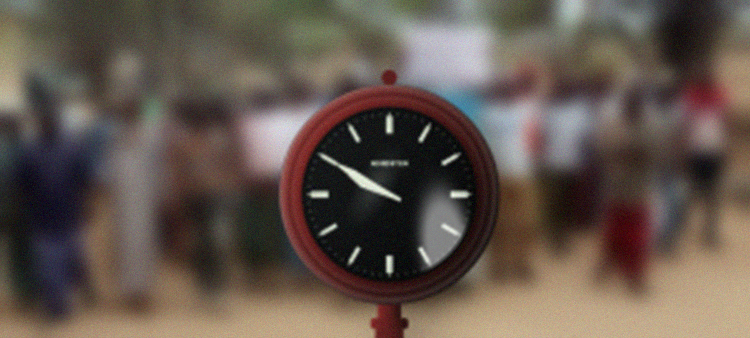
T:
9.50
